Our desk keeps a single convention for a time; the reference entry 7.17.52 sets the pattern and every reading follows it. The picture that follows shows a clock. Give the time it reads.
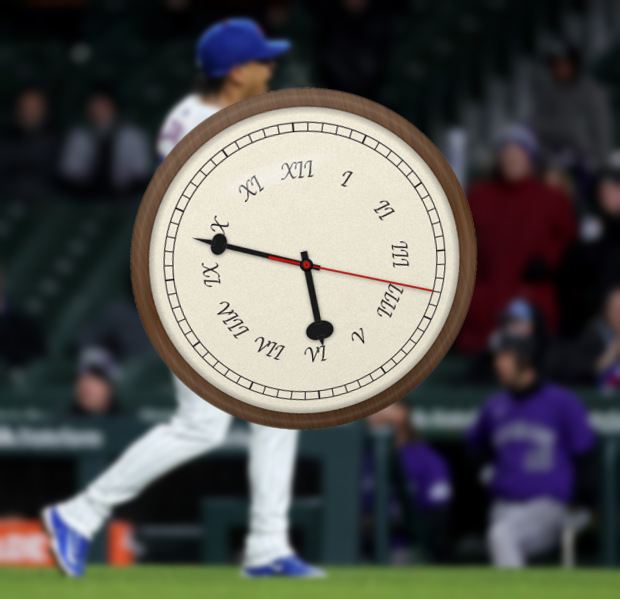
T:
5.48.18
